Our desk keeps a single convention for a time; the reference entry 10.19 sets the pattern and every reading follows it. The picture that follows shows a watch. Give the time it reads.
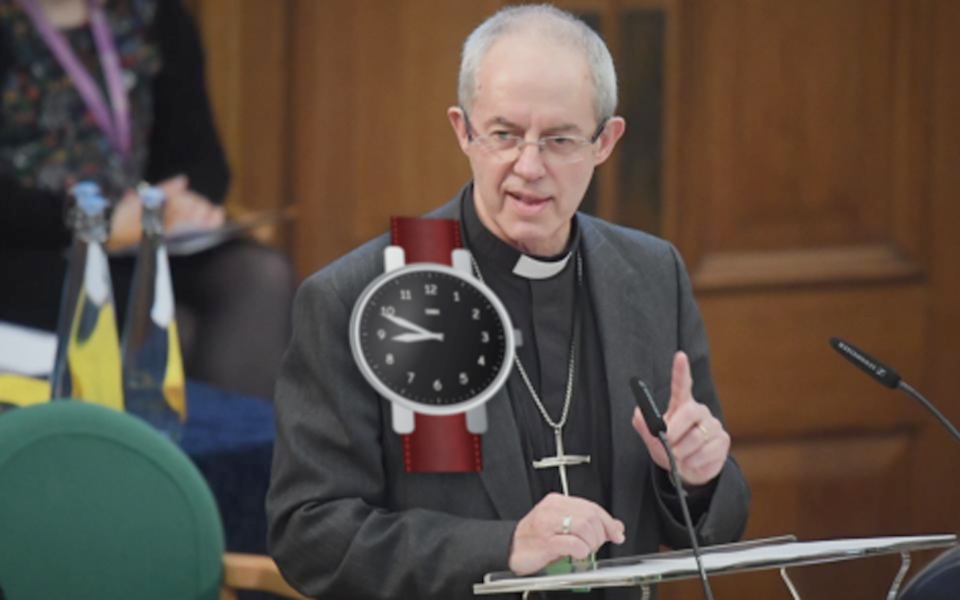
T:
8.49
